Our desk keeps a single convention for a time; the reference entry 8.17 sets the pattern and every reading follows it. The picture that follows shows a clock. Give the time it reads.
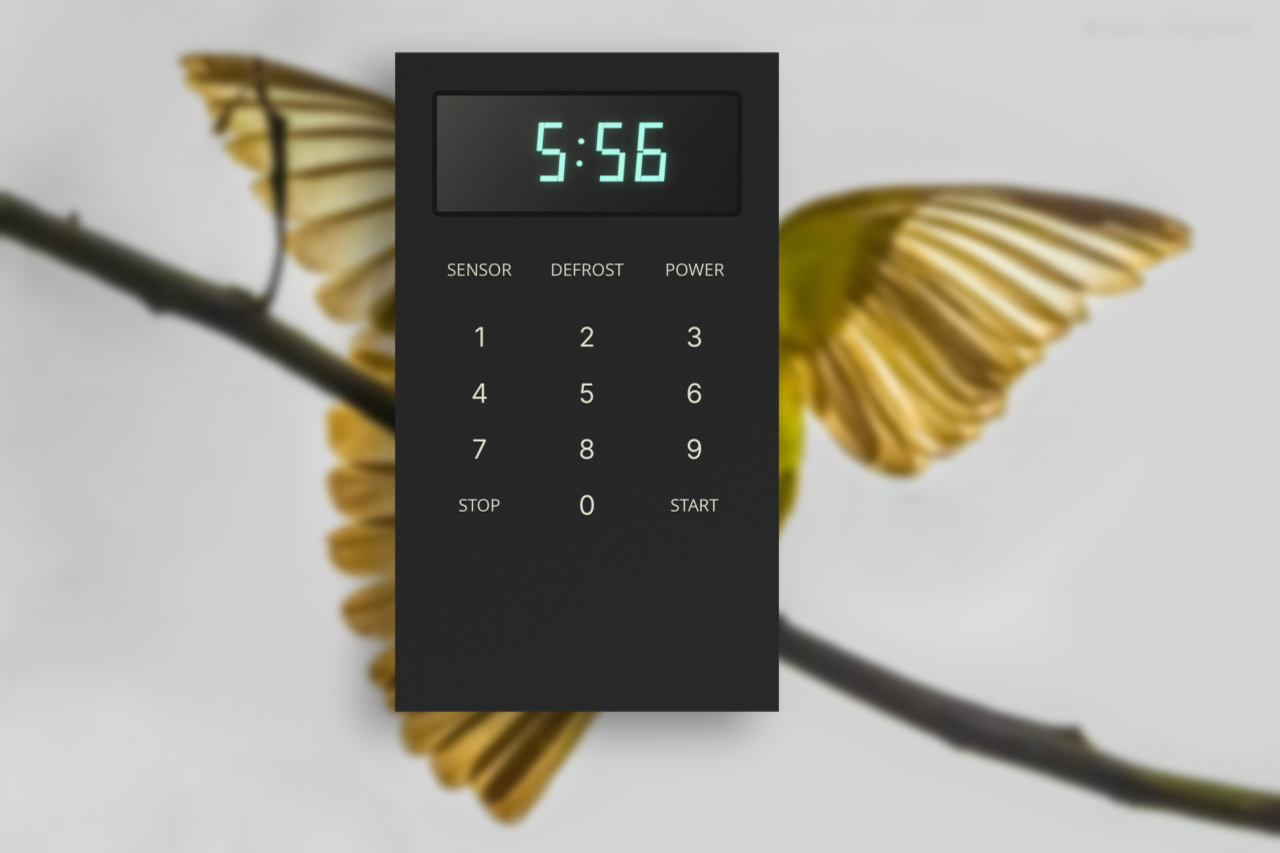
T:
5.56
